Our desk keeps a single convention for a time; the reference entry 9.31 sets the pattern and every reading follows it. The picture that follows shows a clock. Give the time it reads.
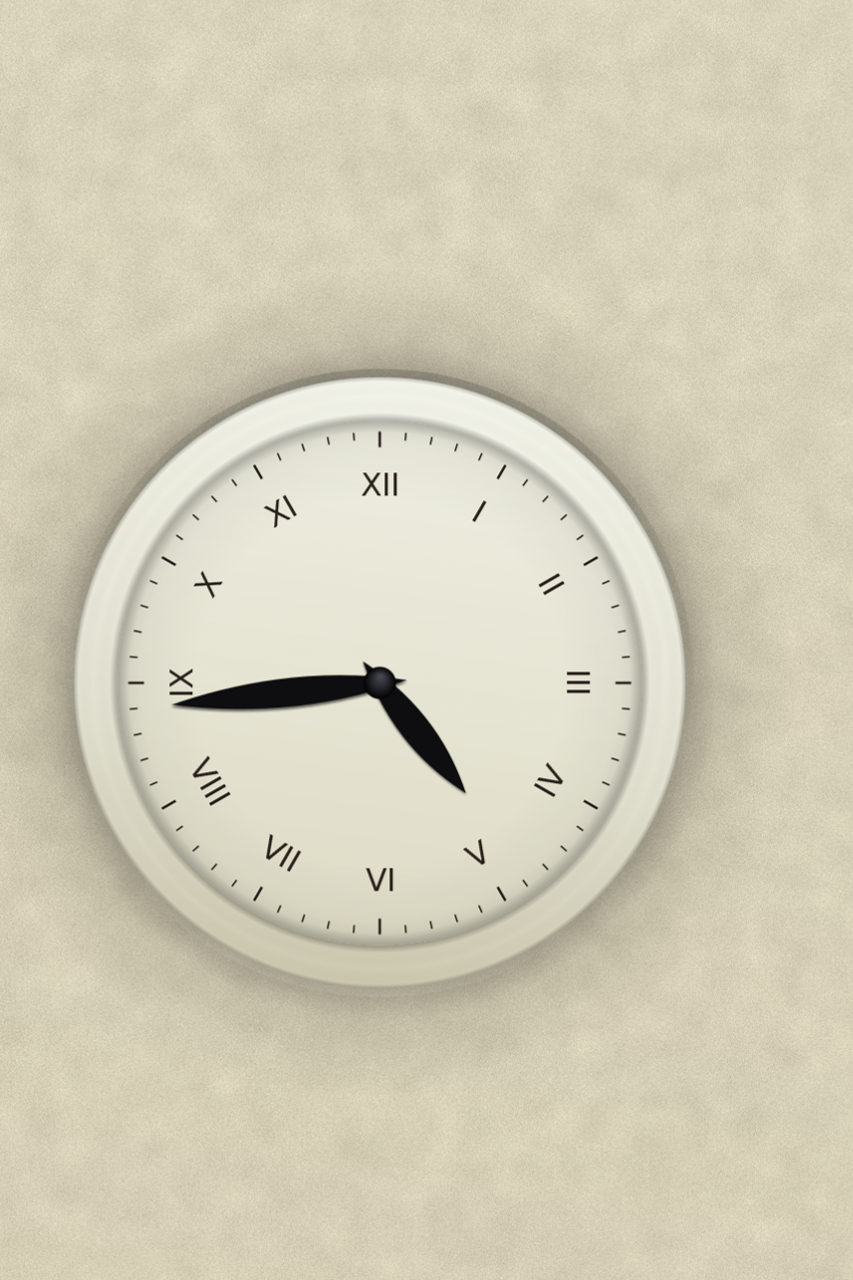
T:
4.44
